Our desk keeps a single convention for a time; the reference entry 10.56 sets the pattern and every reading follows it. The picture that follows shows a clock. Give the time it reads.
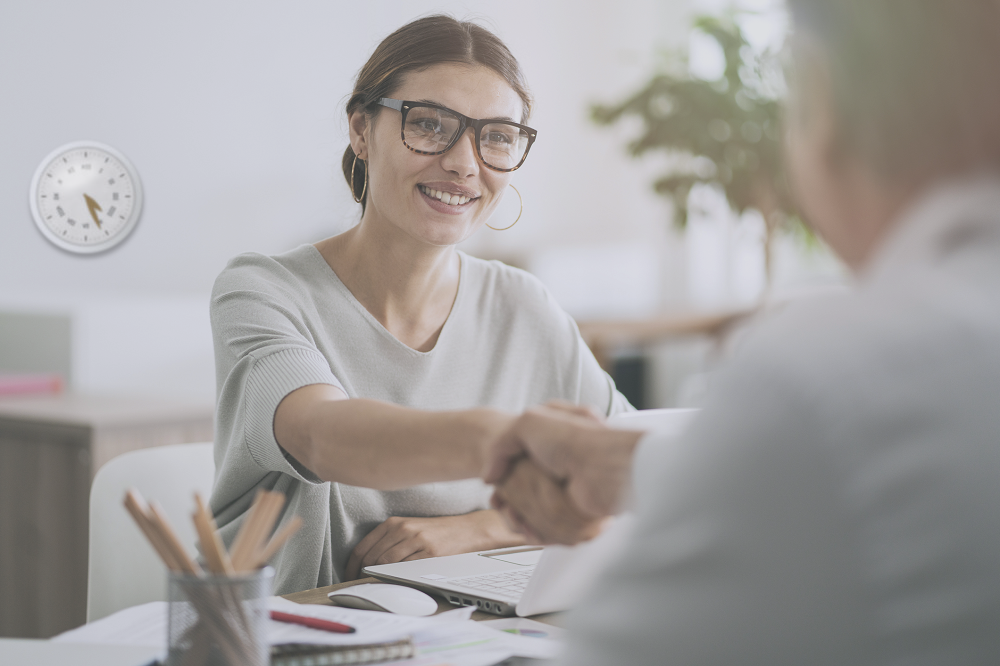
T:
4.26
